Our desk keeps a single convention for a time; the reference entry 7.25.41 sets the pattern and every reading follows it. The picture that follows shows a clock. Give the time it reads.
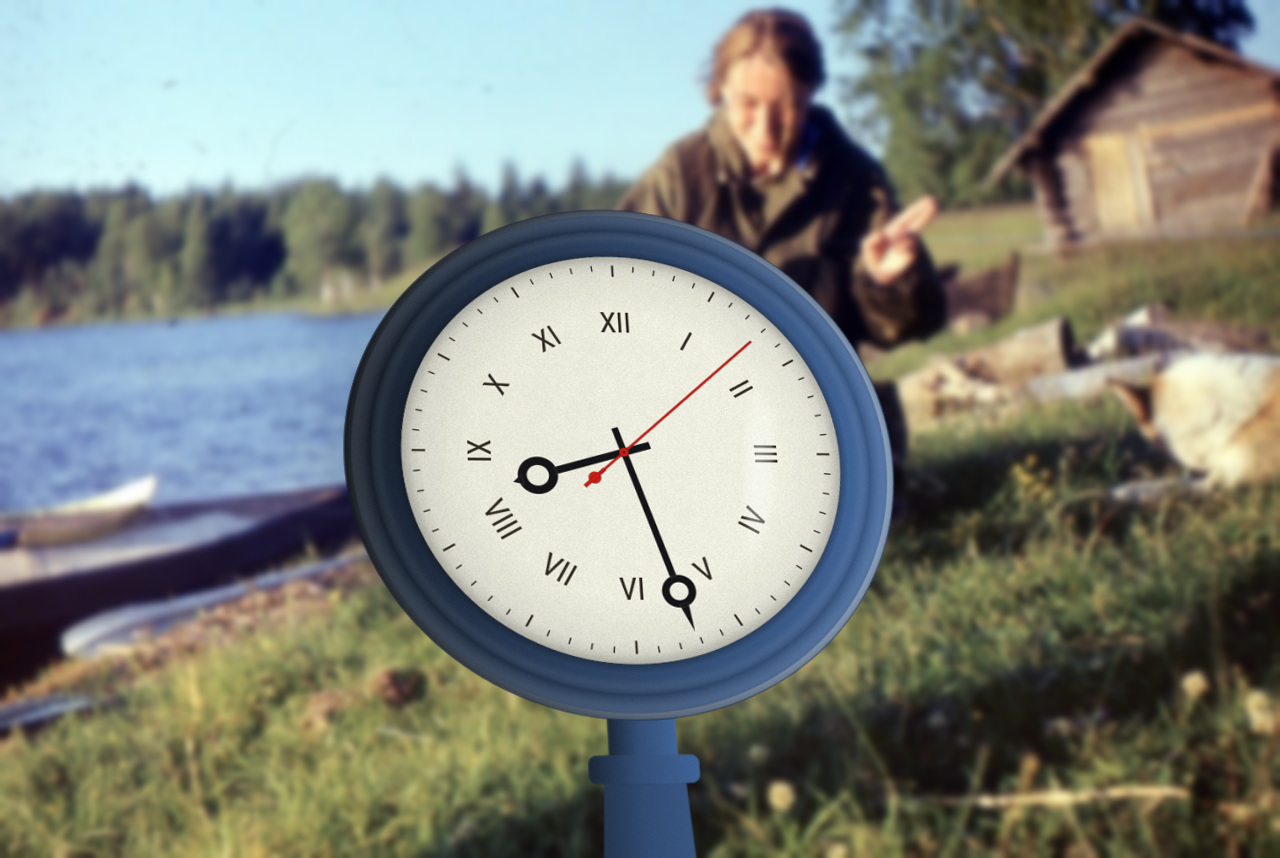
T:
8.27.08
